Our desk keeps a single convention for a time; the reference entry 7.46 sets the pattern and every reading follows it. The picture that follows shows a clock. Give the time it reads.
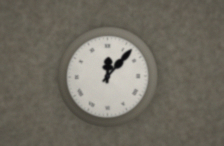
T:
12.07
